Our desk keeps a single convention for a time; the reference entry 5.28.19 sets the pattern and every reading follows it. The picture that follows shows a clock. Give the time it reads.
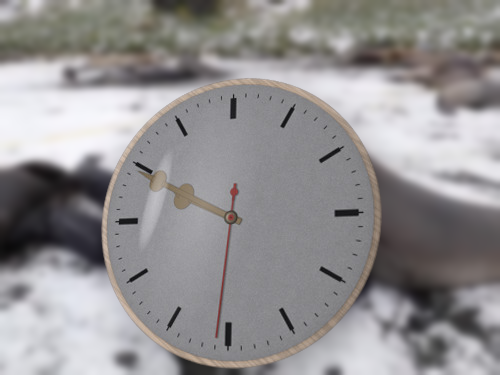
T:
9.49.31
